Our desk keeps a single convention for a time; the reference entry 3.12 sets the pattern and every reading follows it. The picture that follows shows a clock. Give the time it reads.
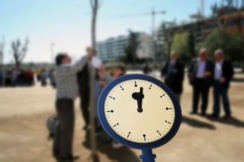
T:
12.02
